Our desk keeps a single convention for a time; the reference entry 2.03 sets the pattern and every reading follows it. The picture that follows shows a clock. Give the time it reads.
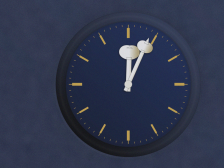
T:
12.04
